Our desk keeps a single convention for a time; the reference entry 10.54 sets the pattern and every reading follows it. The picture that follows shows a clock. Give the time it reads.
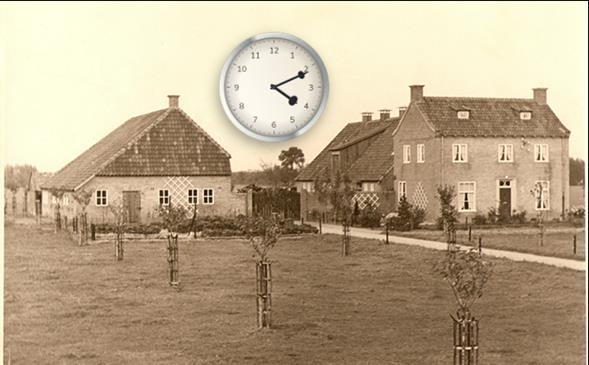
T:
4.11
